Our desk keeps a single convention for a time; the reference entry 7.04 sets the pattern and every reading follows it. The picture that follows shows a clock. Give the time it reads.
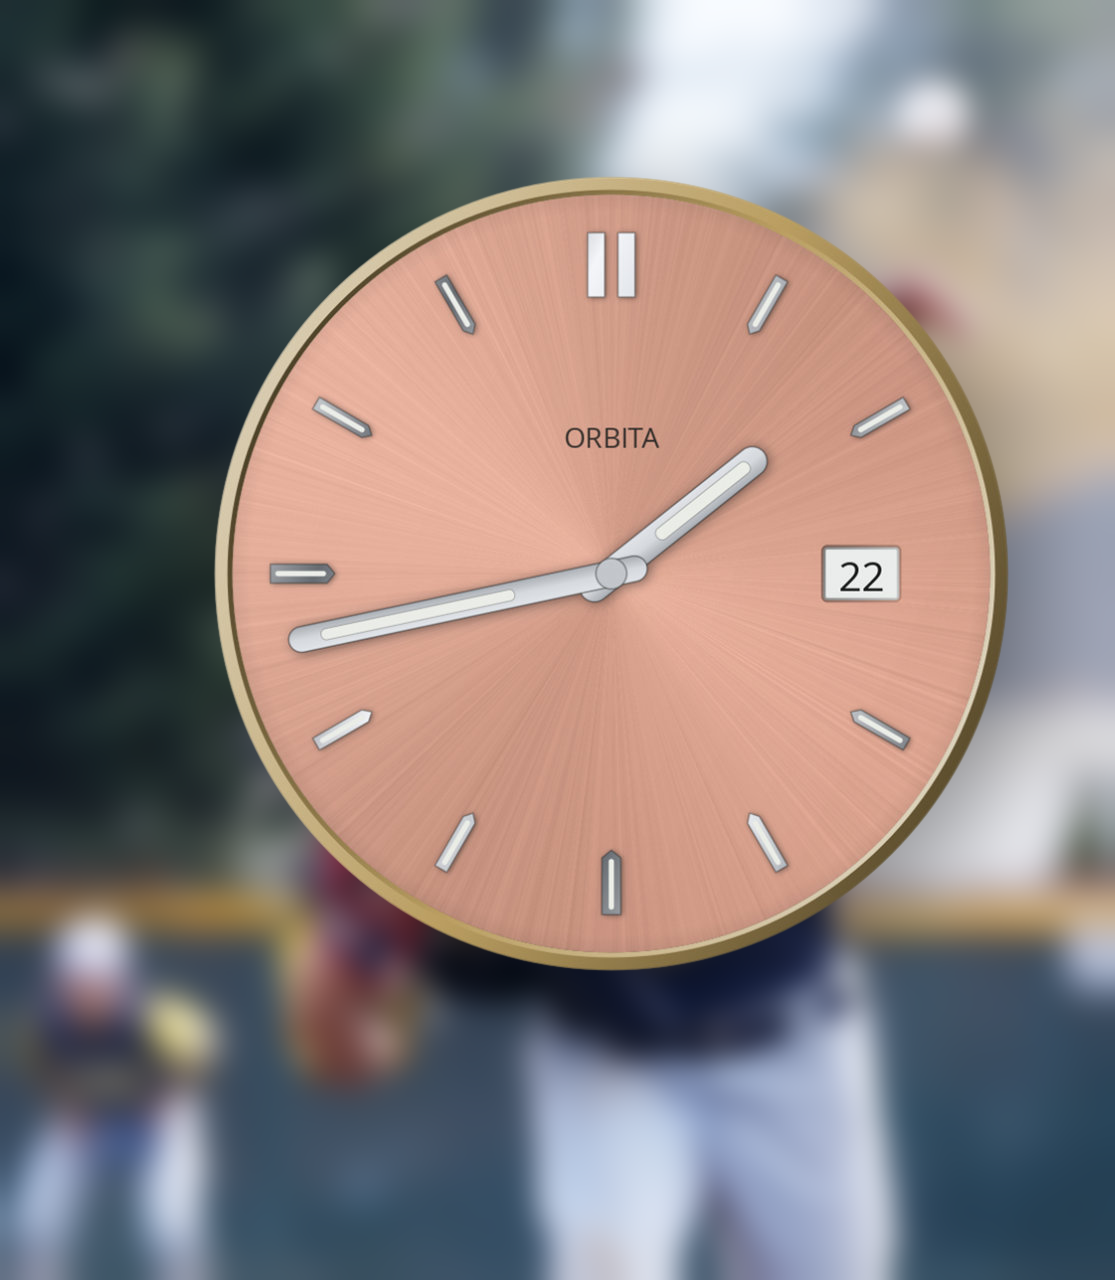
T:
1.43
